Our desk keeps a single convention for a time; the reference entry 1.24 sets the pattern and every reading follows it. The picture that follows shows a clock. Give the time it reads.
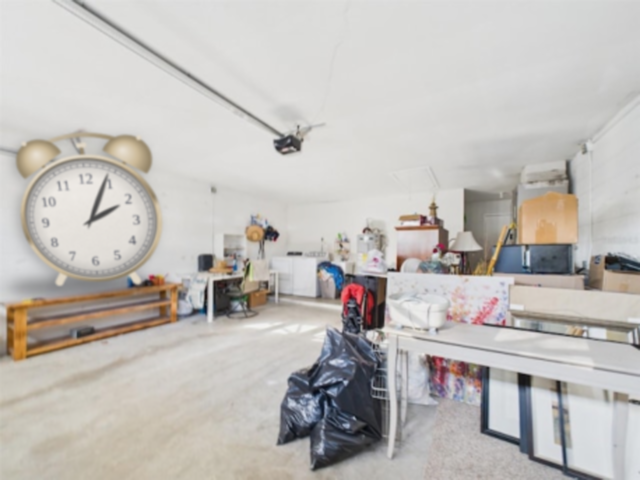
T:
2.04
